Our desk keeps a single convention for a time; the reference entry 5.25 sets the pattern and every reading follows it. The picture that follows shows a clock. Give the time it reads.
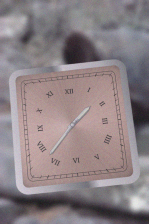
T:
1.37
